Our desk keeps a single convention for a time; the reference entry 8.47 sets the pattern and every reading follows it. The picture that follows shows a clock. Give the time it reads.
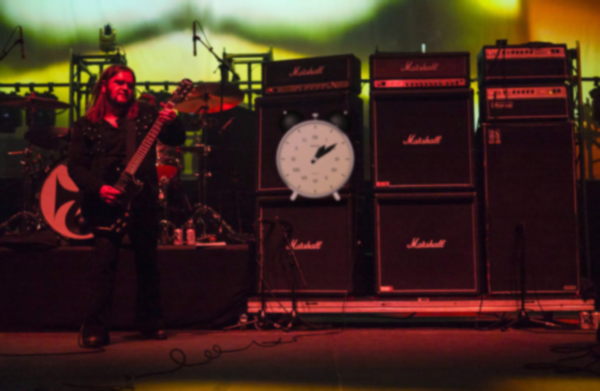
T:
1.09
